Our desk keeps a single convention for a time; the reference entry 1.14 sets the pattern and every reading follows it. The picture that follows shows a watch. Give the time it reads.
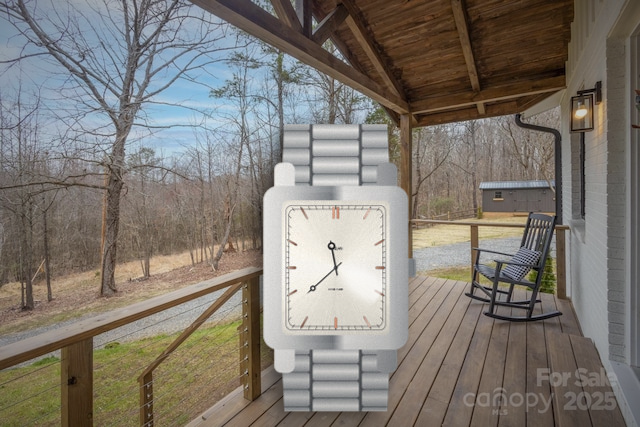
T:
11.38
